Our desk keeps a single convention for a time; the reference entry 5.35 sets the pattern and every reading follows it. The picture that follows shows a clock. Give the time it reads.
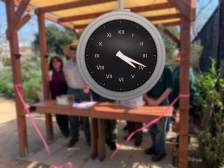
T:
4.19
